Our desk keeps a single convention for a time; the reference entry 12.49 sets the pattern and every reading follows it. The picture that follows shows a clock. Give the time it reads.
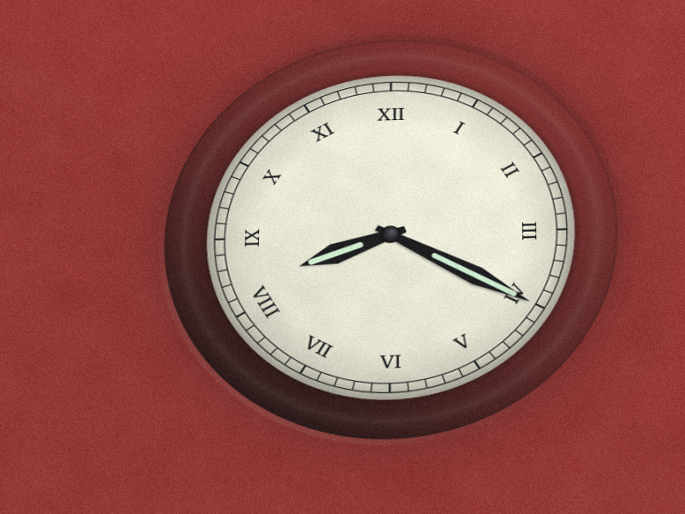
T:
8.20
